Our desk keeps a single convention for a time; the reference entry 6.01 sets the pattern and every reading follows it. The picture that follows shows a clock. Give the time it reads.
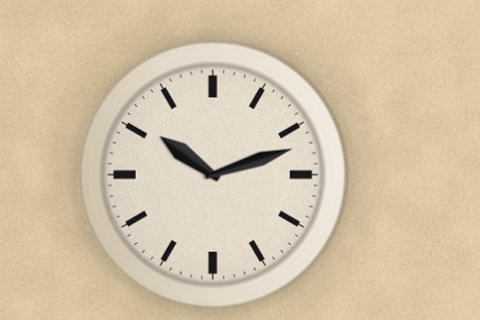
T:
10.12
